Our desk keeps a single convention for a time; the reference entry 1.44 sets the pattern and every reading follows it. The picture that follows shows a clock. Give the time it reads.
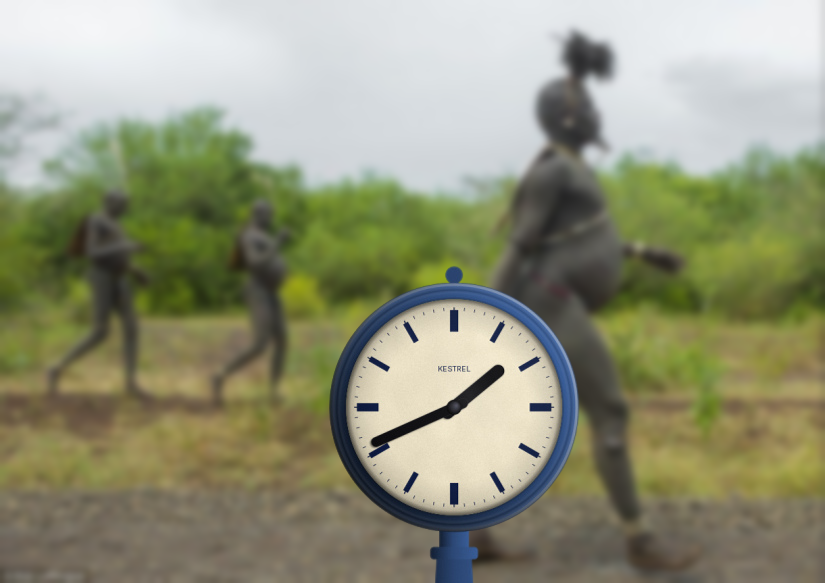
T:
1.41
